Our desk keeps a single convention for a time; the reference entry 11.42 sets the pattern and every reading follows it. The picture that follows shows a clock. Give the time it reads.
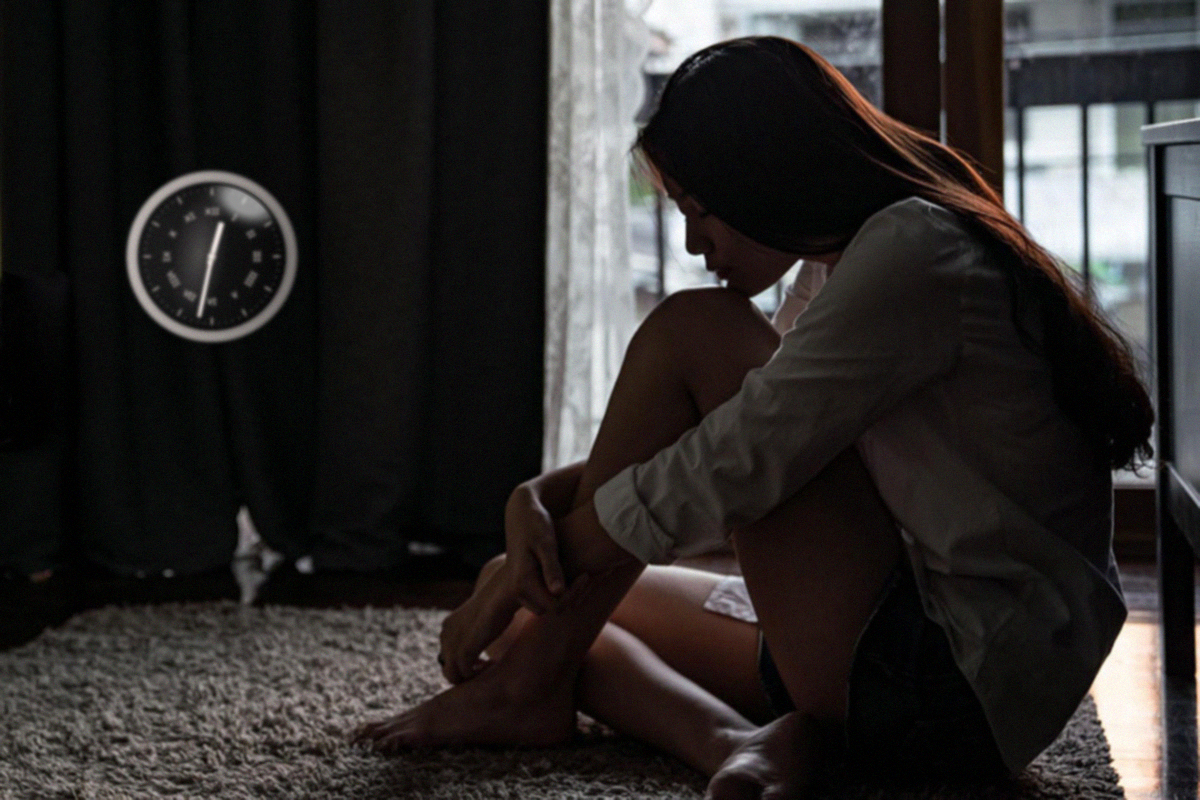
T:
12.32
